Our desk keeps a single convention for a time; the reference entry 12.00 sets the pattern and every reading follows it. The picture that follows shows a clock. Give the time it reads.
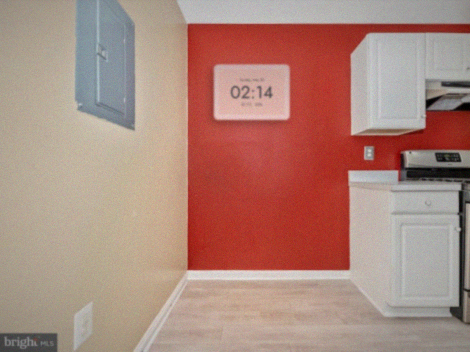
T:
2.14
